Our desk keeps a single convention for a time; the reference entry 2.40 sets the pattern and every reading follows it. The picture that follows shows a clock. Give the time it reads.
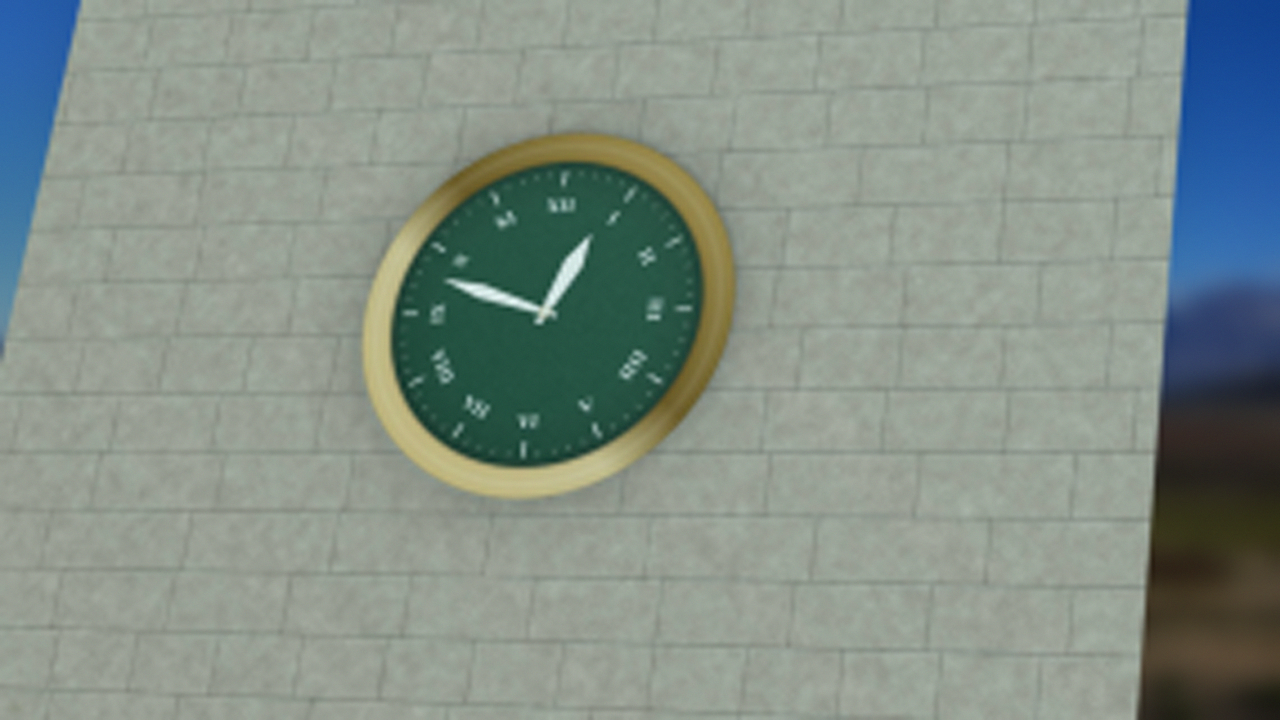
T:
12.48
